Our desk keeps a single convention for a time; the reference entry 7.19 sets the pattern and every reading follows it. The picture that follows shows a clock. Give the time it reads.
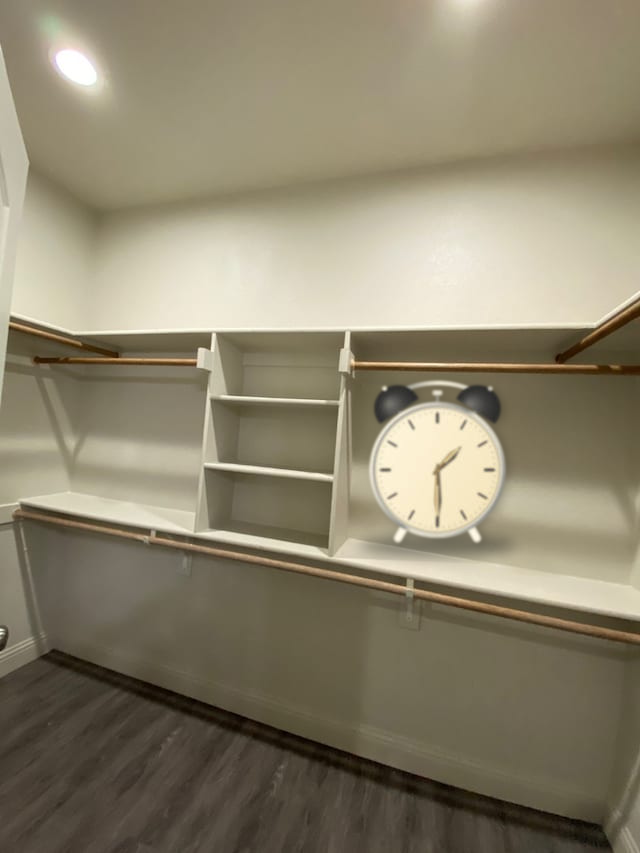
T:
1.30
